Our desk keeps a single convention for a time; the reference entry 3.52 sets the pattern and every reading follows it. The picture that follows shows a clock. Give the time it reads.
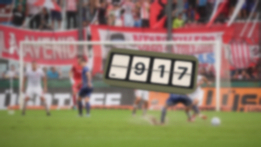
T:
9.17
